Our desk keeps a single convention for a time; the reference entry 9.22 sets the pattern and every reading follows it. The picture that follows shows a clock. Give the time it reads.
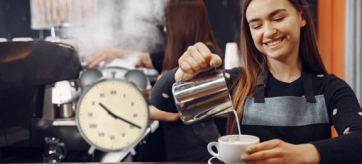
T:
10.19
